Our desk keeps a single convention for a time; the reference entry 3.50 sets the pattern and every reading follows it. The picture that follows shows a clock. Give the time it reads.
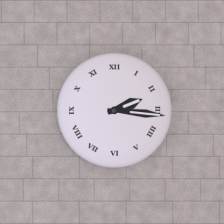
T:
2.16
